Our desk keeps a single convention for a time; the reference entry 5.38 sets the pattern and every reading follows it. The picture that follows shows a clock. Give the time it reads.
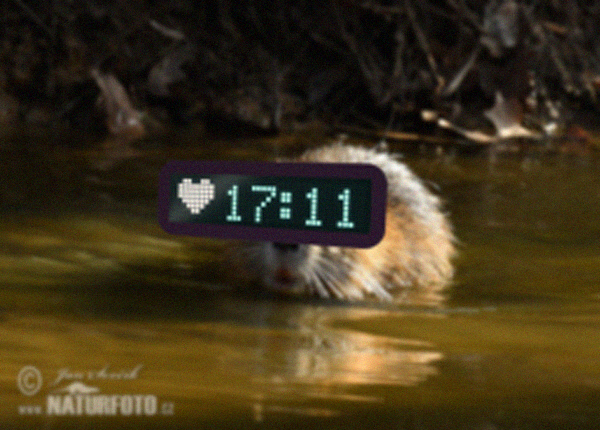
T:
17.11
